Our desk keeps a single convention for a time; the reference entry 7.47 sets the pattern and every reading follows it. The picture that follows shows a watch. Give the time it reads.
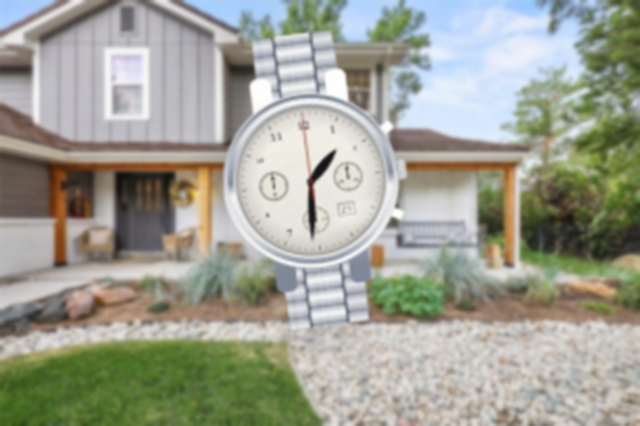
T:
1.31
